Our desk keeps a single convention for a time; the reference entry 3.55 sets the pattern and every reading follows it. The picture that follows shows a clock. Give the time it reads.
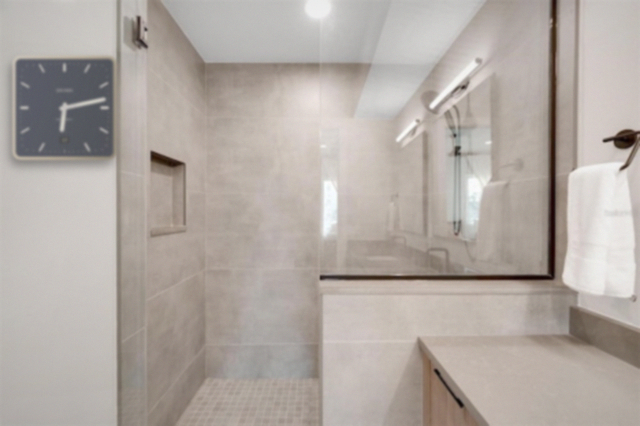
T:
6.13
